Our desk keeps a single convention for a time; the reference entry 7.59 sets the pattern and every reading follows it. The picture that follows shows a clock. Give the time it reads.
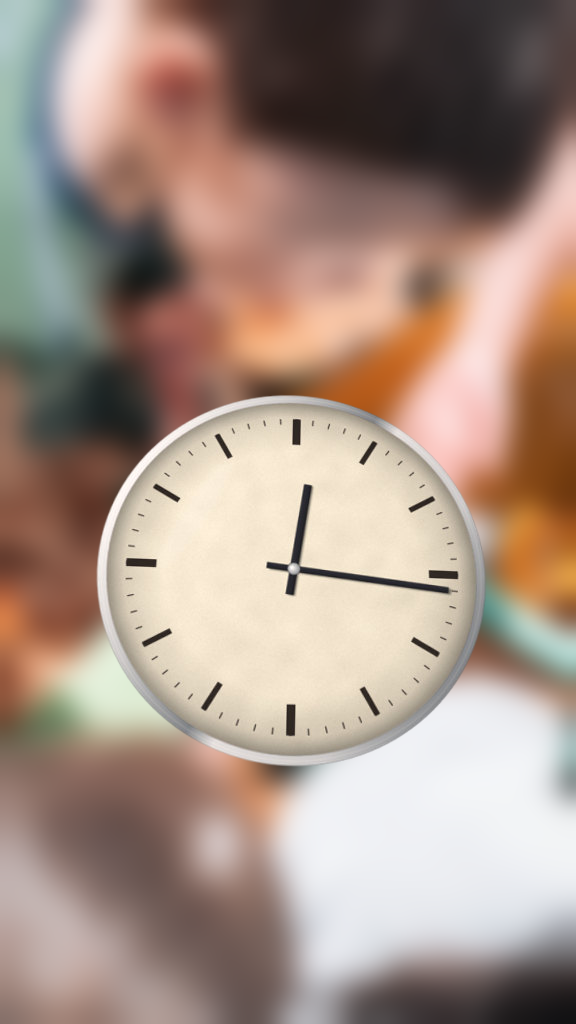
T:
12.16
